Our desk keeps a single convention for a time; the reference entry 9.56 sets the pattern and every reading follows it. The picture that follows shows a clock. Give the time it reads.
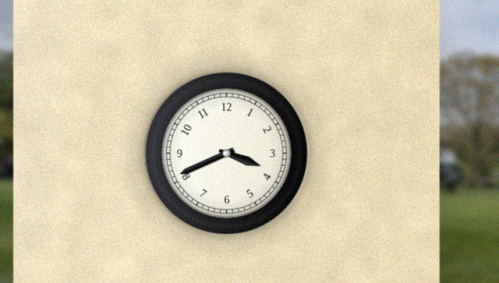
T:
3.41
